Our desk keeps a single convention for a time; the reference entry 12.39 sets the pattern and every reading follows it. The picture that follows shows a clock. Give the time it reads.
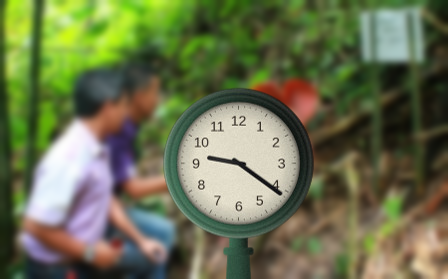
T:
9.21
